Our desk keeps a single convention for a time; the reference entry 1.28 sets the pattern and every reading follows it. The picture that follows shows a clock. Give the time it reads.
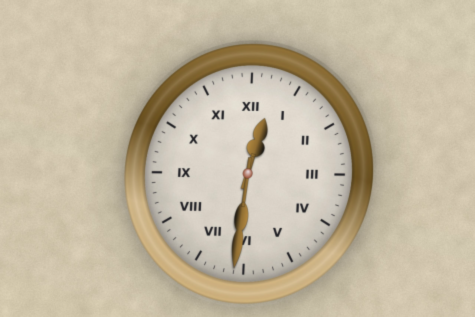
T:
12.31
